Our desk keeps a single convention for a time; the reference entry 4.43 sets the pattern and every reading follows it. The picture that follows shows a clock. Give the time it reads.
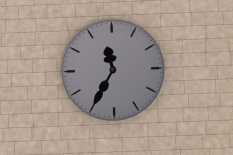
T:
11.35
